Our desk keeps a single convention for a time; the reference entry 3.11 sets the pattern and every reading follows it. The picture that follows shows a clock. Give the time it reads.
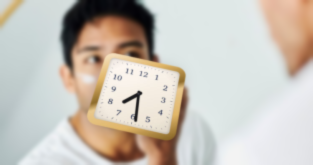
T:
7.29
